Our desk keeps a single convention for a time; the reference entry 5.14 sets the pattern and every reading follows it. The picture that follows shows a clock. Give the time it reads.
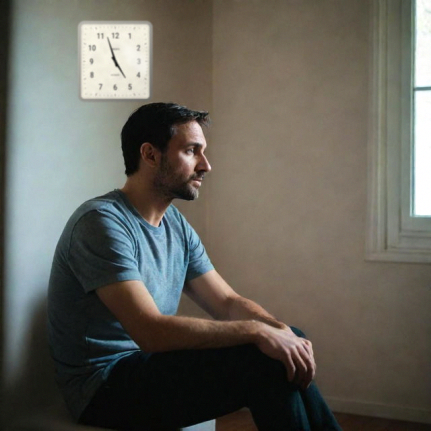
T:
4.57
